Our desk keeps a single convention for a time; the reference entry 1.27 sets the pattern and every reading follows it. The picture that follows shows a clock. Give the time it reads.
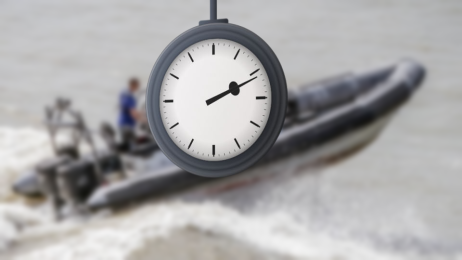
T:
2.11
